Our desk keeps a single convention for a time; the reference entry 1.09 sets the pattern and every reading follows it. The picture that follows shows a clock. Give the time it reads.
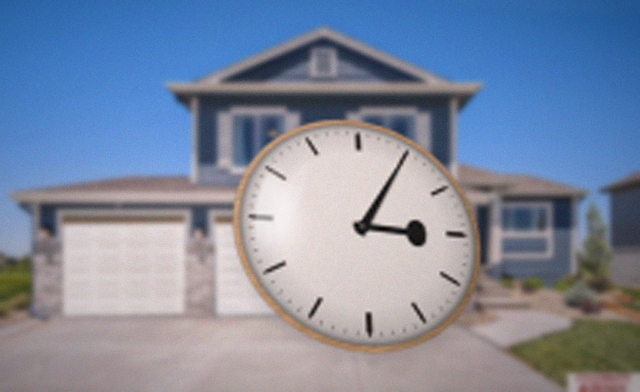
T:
3.05
